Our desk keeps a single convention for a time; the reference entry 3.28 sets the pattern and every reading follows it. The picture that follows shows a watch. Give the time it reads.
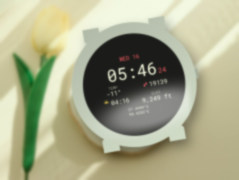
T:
5.46
